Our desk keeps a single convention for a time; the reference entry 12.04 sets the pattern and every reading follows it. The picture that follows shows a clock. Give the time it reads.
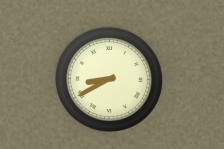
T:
8.40
